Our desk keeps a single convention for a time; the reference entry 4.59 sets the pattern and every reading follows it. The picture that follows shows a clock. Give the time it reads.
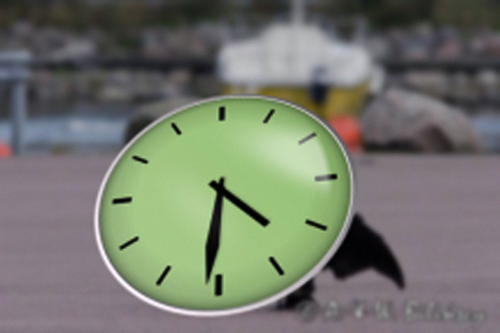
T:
4.31
